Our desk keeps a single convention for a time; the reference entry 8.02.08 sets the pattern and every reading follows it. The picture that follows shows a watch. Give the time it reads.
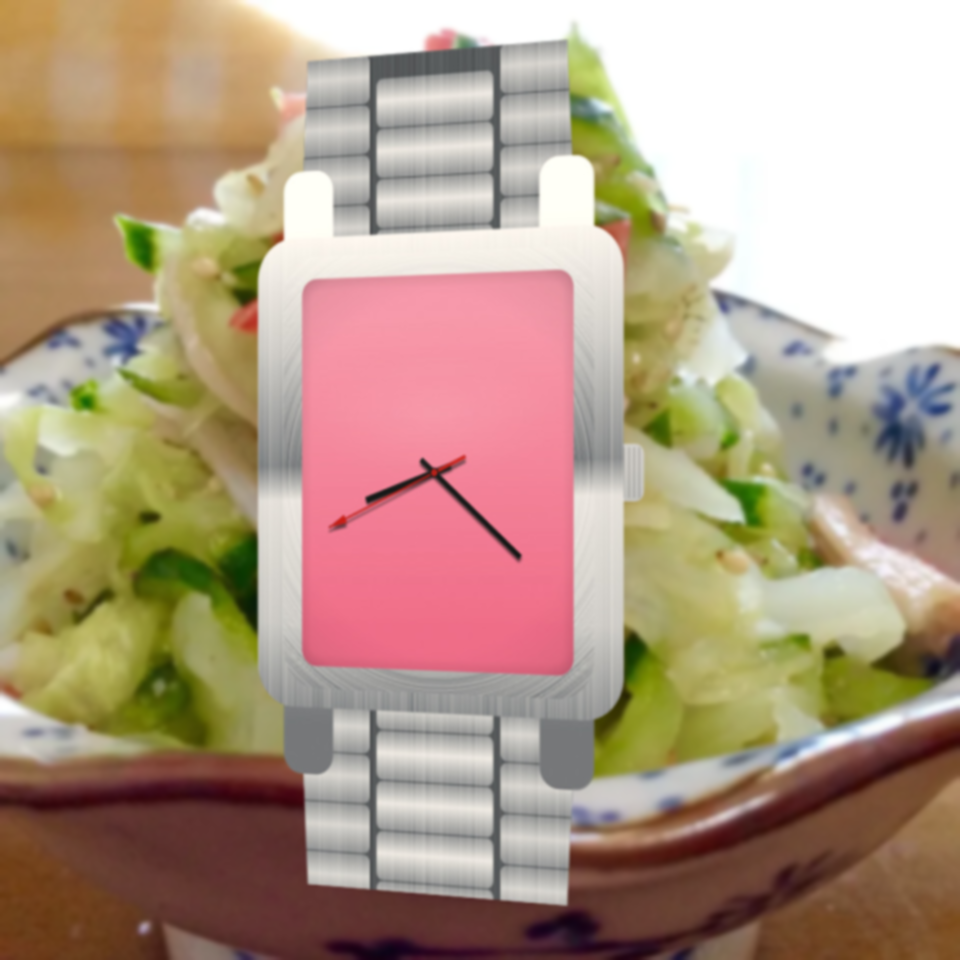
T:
8.21.41
